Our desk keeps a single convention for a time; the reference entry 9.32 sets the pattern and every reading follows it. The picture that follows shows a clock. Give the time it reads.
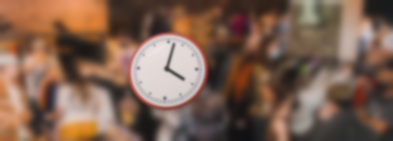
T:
4.02
